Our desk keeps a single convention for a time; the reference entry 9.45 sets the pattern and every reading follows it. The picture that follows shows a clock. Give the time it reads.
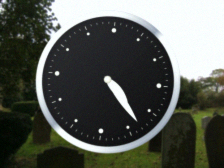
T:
4.23
